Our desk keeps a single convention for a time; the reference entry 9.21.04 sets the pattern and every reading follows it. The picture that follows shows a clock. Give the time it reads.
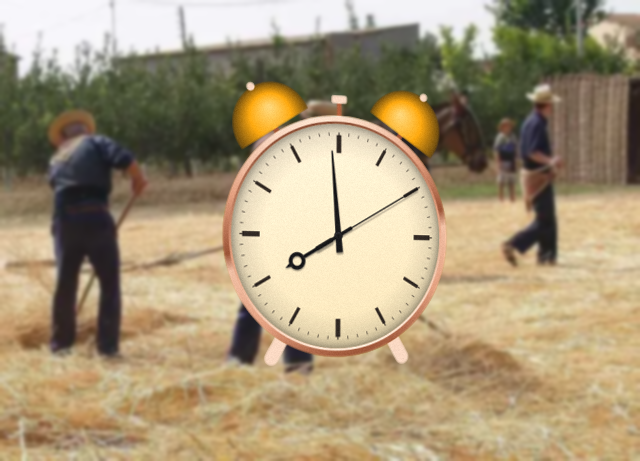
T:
7.59.10
